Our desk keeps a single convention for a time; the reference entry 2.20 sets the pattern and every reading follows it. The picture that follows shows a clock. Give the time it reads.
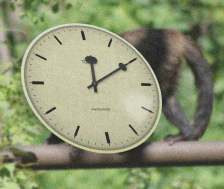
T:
12.10
